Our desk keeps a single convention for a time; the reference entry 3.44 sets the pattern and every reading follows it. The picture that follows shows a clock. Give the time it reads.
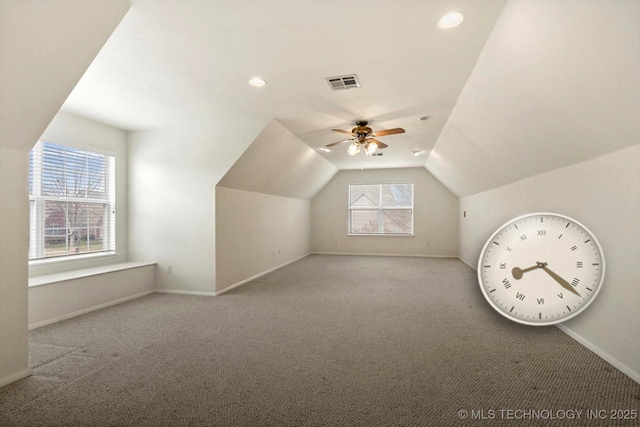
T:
8.22
